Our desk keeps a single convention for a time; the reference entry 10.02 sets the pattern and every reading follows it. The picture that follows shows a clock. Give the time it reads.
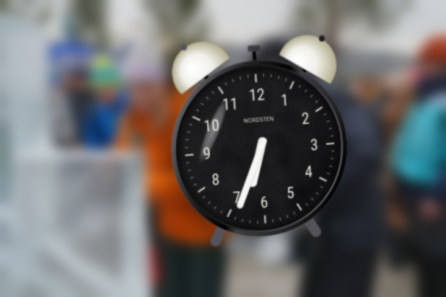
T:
6.34
